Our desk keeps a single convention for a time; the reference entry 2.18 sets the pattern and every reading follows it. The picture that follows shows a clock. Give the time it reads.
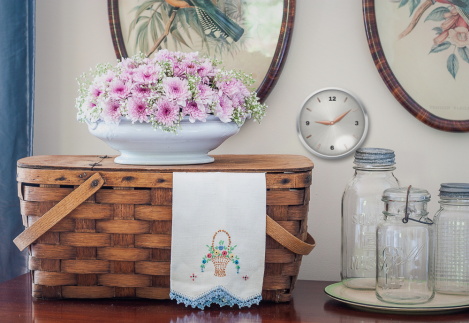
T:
9.09
